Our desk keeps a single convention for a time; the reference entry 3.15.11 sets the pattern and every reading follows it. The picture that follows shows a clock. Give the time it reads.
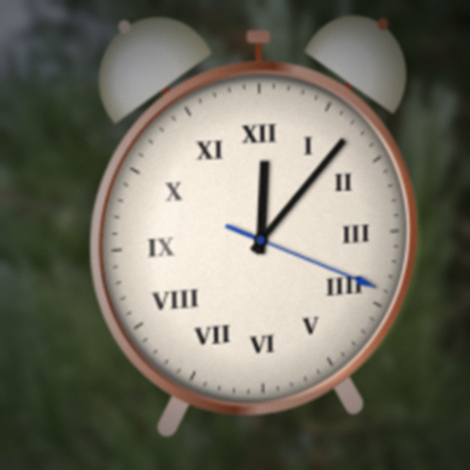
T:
12.07.19
